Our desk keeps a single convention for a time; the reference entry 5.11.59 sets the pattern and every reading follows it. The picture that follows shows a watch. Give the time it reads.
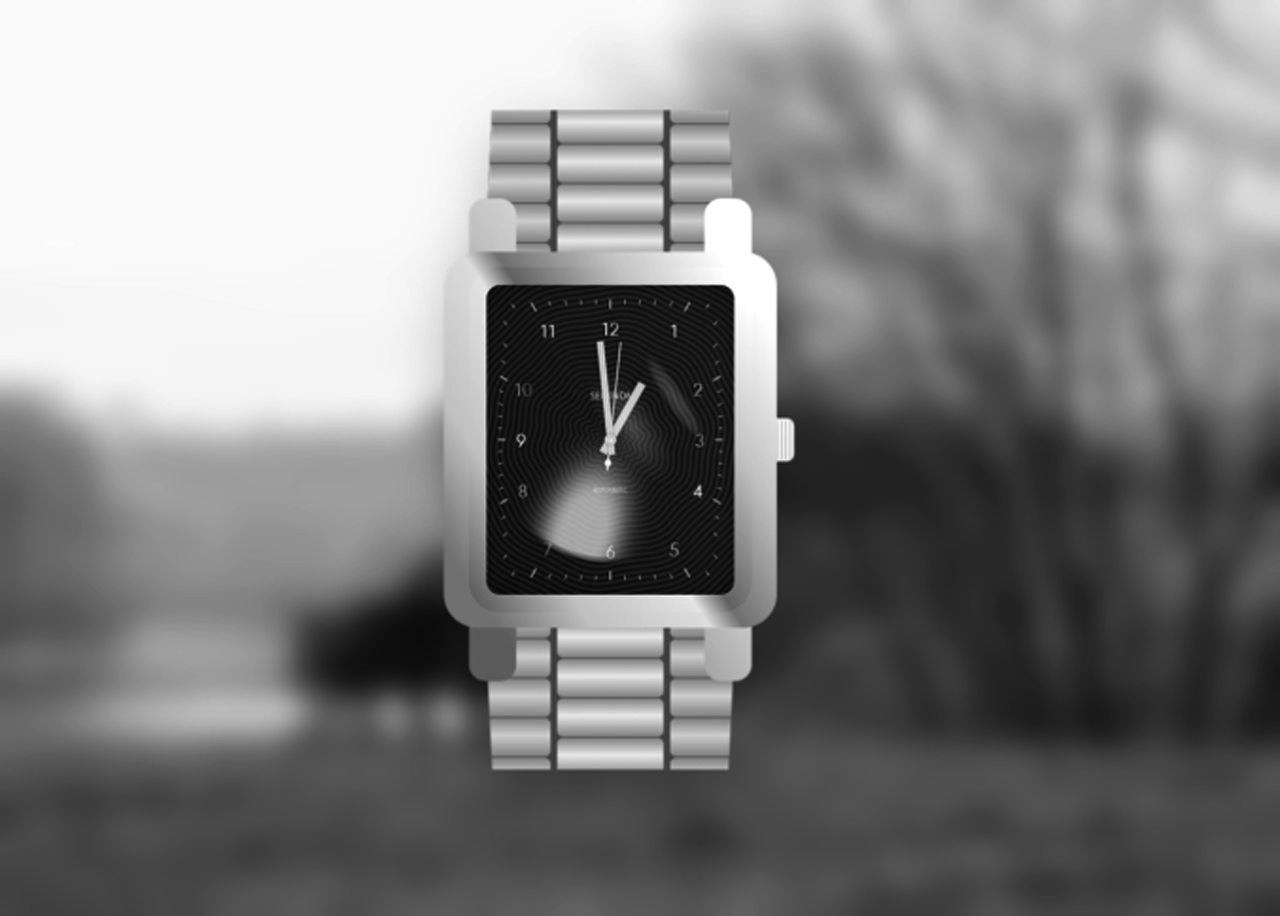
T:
12.59.01
